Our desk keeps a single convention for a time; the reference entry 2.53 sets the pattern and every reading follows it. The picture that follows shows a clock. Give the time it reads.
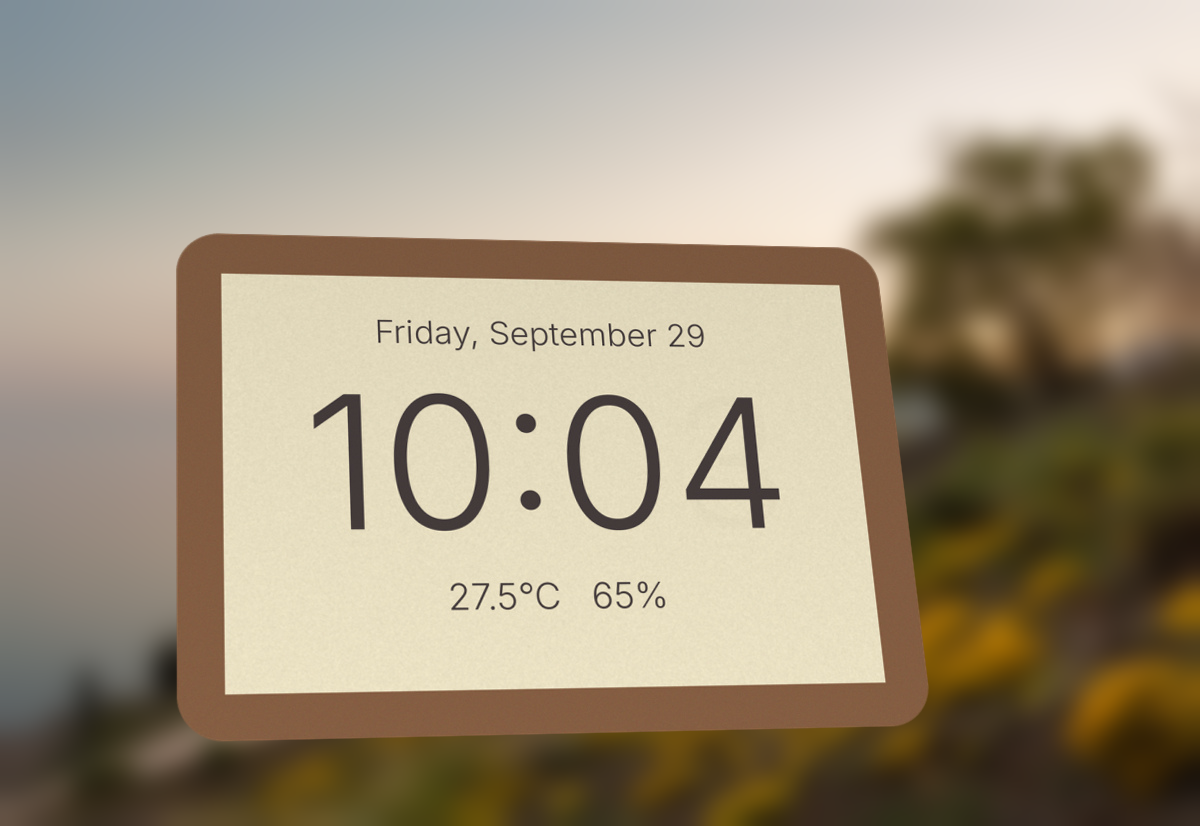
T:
10.04
